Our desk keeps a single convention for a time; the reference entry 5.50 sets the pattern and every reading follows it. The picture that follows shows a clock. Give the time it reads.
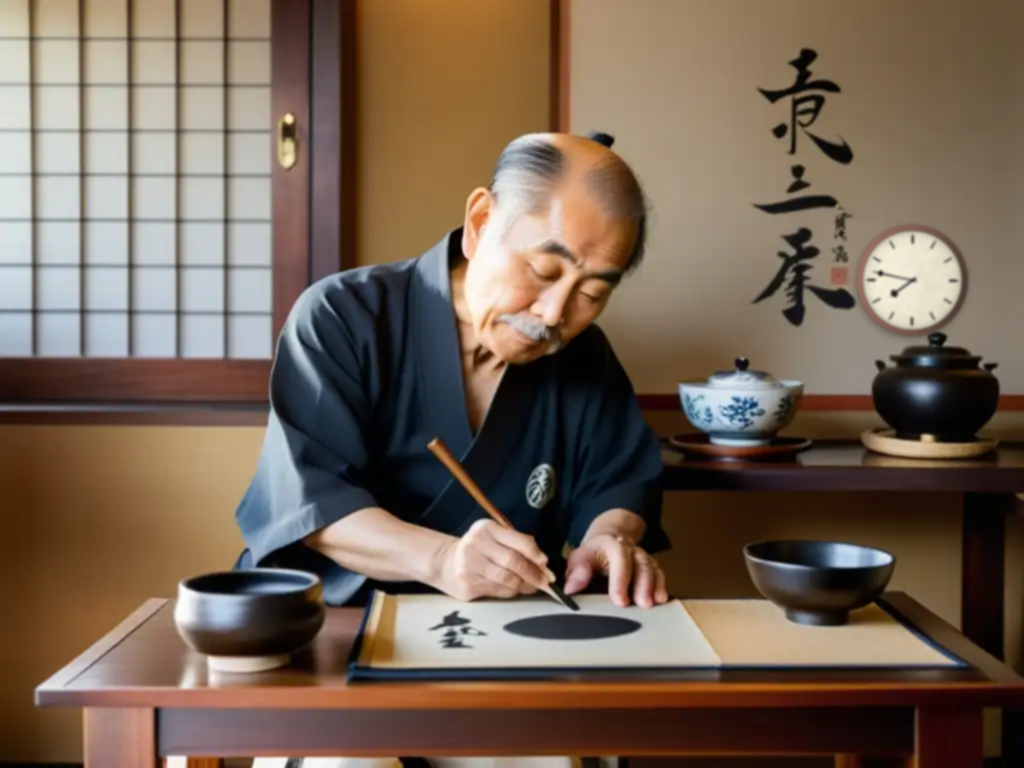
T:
7.47
